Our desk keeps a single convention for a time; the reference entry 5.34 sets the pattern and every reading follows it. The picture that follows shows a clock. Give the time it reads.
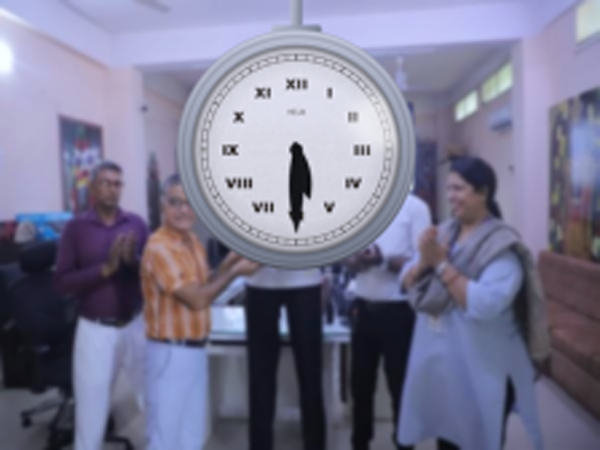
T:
5.30
